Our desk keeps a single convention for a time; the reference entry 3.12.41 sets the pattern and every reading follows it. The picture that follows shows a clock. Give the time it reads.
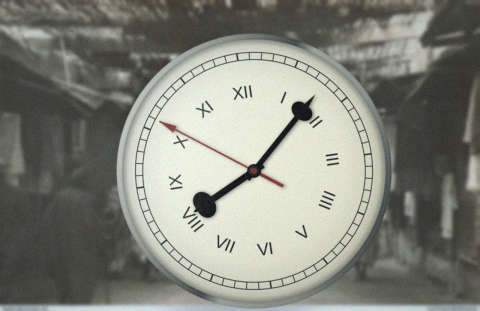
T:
8.07.51
